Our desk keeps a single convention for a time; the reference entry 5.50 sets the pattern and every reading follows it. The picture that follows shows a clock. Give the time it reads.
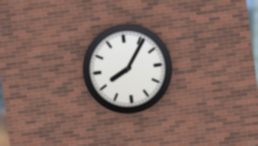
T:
8.06
